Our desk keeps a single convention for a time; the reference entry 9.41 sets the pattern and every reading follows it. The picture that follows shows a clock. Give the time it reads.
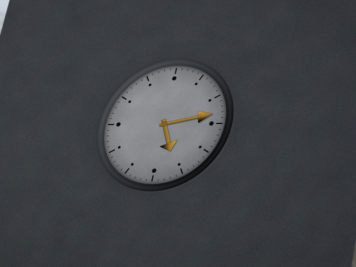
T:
5.13
